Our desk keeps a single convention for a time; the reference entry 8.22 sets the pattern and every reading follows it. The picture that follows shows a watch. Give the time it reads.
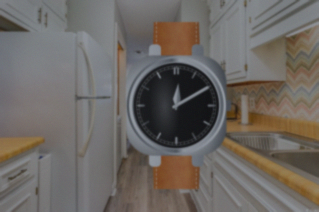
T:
12.10
